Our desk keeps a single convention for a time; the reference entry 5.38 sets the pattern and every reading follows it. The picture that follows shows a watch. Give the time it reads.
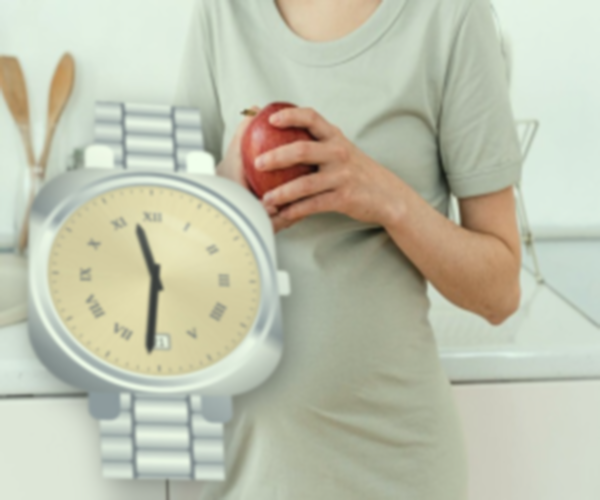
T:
11.31
